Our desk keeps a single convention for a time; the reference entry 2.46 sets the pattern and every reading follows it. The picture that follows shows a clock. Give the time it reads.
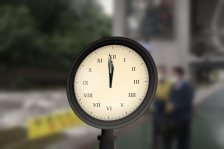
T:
11.59
